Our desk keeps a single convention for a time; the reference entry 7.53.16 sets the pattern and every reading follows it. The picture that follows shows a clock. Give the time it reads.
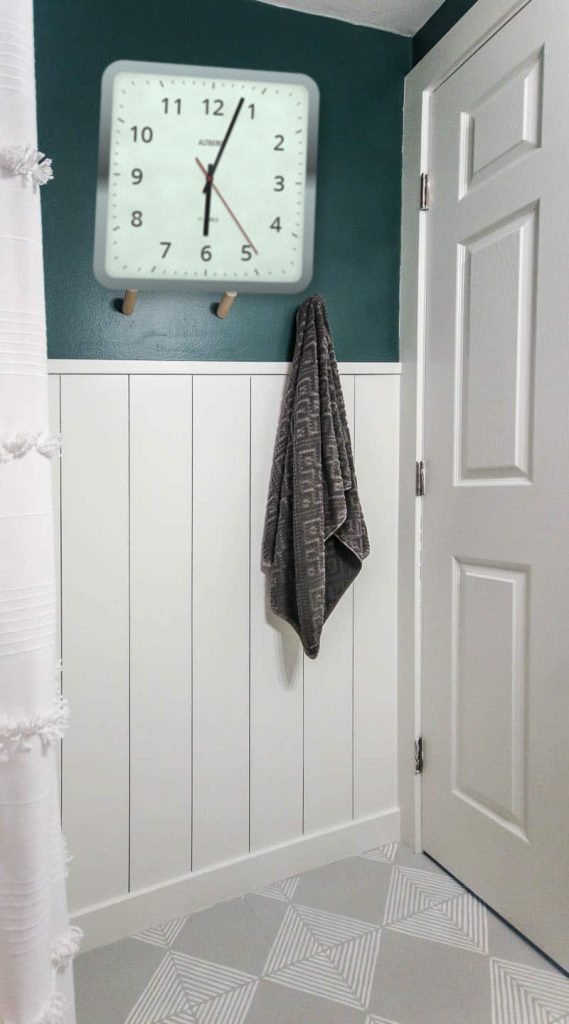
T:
6.03.24
